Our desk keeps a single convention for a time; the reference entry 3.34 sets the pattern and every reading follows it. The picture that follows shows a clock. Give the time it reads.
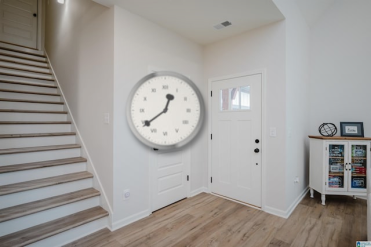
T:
12.39
